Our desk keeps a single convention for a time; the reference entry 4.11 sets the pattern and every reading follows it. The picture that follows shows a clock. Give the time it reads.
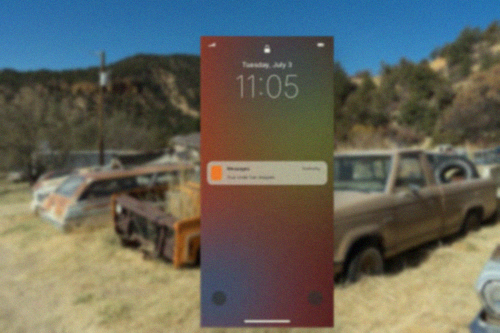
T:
11.05
